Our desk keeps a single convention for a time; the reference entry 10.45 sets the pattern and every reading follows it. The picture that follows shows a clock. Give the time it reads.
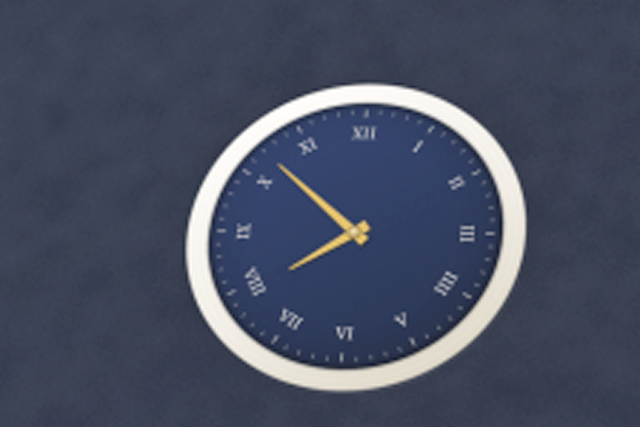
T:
7.52
